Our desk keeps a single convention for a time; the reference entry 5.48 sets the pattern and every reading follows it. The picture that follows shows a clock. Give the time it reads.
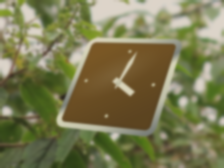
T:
4.02
